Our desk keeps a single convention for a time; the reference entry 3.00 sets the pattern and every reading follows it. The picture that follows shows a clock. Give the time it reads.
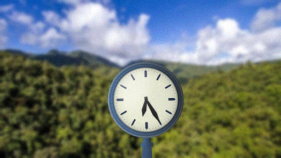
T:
6.25
